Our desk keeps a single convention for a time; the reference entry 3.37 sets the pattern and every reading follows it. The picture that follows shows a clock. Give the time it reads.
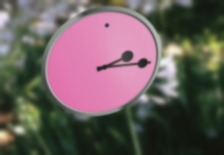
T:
2.15
